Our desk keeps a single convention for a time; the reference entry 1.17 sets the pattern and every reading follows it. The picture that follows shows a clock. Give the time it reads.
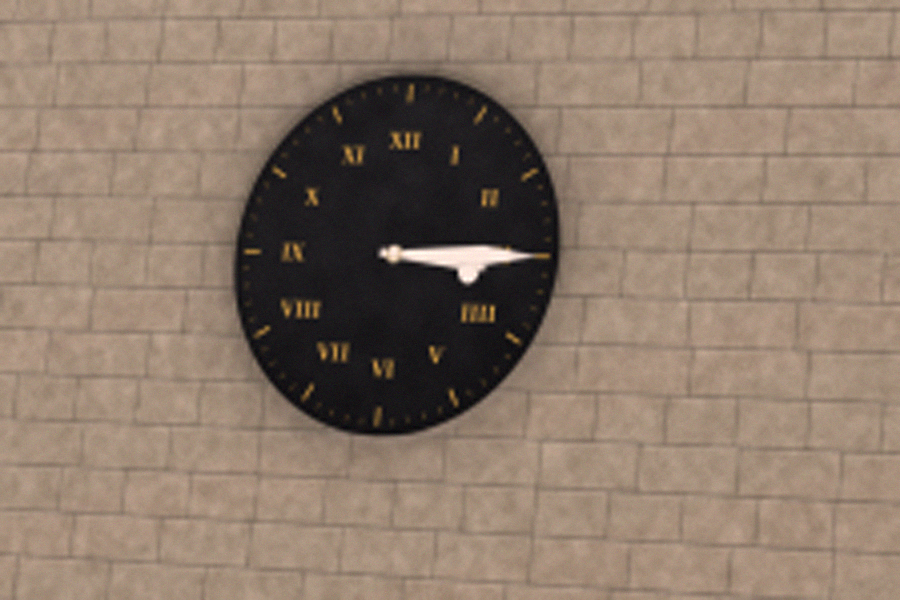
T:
3.15
